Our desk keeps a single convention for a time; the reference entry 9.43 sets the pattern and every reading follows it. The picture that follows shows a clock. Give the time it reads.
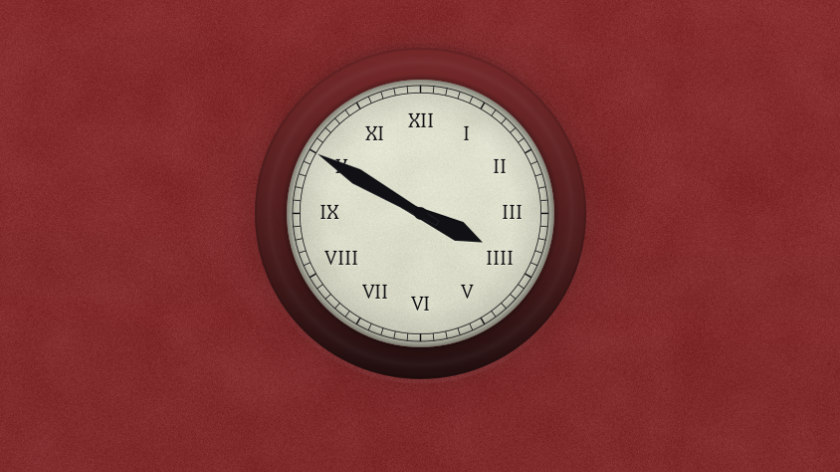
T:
3.50
